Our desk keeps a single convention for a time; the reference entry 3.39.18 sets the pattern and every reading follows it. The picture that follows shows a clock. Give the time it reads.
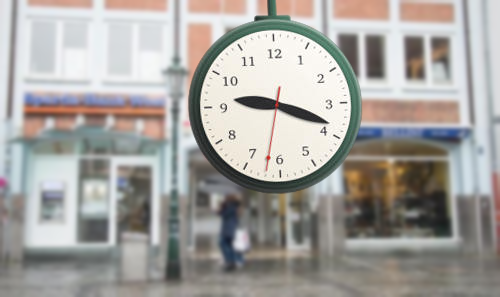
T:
9.18.32
